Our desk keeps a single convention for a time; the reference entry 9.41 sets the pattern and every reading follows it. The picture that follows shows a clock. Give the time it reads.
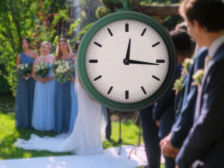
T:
12.16
